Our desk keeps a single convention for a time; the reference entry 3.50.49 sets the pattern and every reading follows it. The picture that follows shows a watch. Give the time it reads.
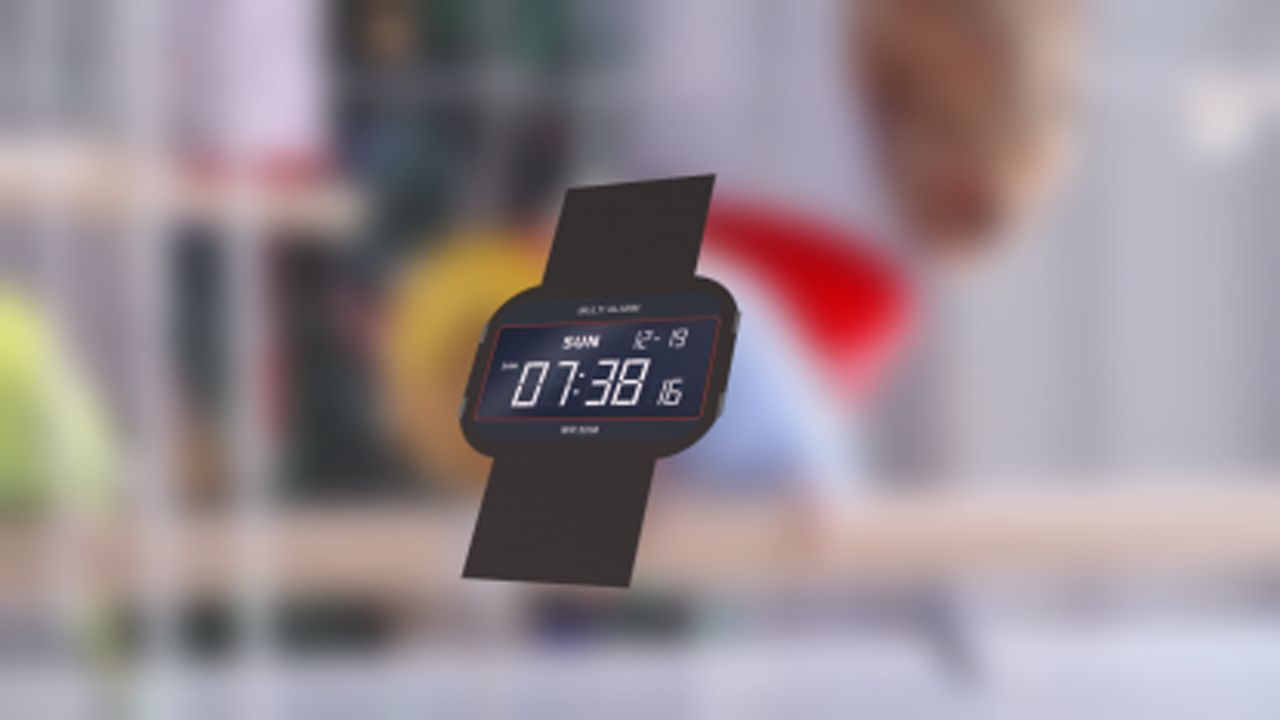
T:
7.38.16
